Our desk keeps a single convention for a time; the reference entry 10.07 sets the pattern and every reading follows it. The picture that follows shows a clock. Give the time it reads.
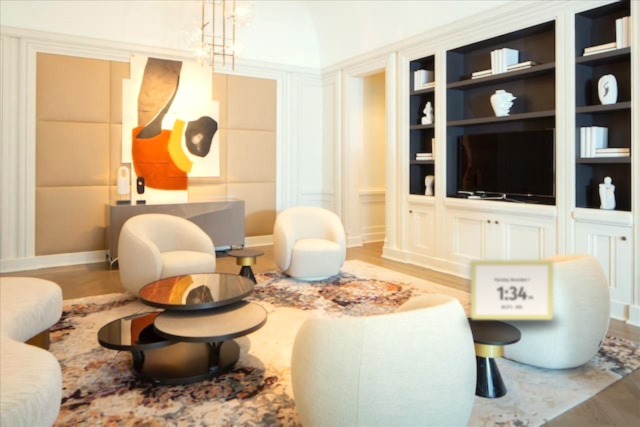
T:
1.34
